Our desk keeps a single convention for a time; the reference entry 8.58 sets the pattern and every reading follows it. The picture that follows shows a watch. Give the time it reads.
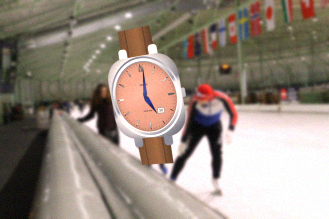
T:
5.01
